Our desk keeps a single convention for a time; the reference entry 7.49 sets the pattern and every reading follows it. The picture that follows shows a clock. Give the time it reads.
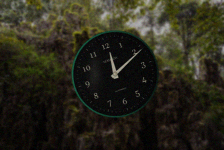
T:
12.11
